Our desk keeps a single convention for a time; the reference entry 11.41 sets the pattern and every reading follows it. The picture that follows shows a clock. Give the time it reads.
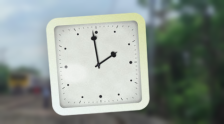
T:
1.59
